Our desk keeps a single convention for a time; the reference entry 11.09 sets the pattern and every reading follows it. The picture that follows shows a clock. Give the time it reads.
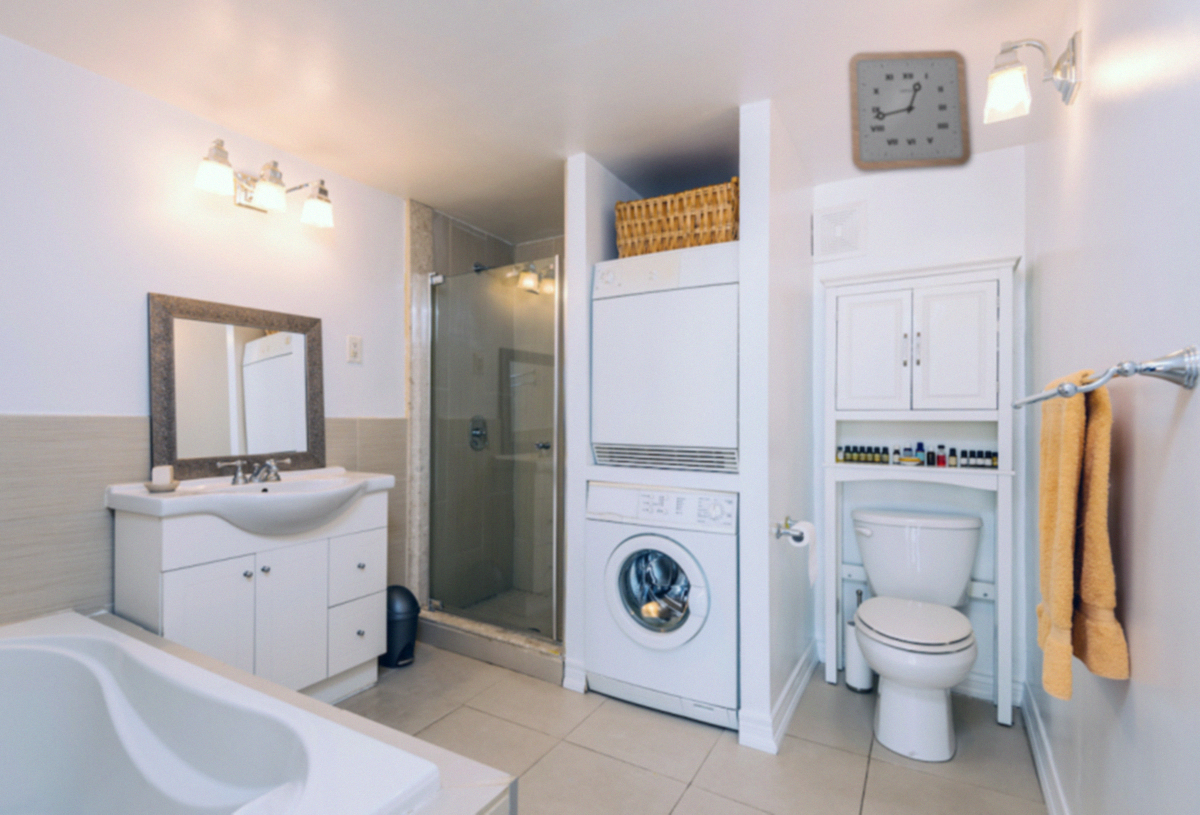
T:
12.43
